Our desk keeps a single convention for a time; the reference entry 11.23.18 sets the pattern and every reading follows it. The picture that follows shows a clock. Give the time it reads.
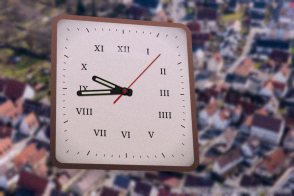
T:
9.44.07
